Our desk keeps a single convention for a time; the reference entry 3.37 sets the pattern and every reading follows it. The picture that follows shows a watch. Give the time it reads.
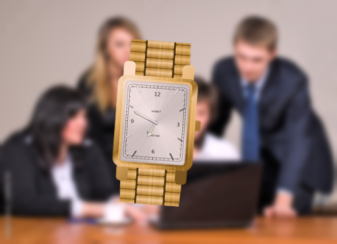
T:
6.49
